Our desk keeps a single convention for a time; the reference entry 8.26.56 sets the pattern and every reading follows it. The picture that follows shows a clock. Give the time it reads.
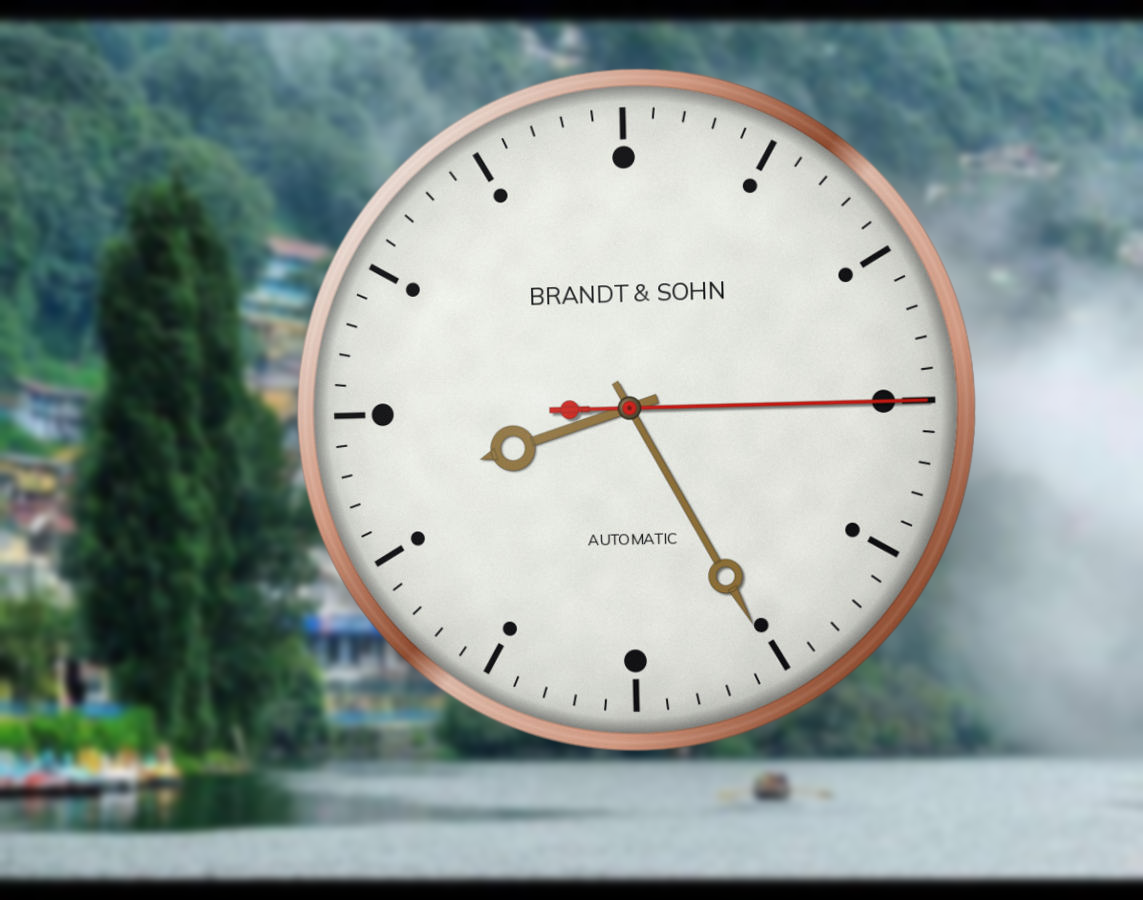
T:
8.25.15
